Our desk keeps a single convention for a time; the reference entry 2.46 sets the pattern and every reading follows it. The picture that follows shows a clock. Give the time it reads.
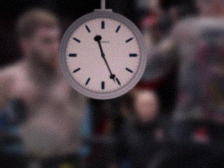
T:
11.26
